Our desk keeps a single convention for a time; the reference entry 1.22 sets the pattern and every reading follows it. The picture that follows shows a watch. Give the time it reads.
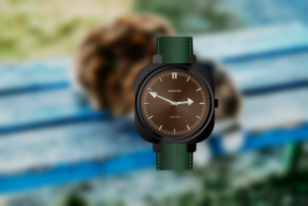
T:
2.49
